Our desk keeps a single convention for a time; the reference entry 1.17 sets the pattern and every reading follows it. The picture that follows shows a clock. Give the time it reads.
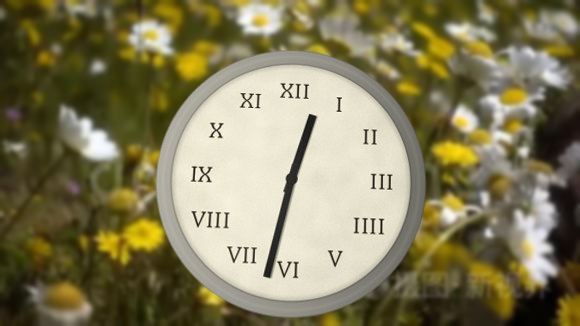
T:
12.32
